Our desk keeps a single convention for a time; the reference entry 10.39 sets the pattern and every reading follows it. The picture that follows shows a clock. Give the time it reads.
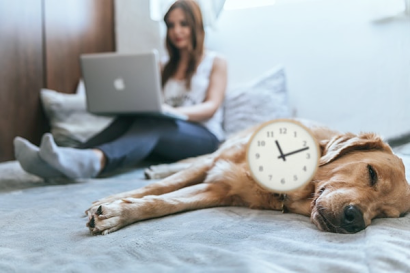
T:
11.12
